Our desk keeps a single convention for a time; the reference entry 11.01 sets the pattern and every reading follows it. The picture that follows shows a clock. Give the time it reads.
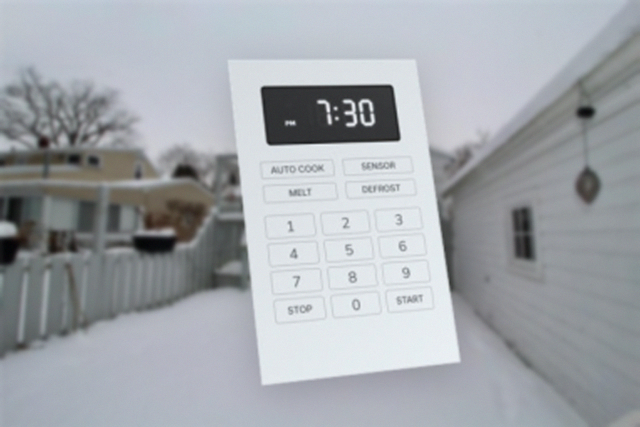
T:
7.30
